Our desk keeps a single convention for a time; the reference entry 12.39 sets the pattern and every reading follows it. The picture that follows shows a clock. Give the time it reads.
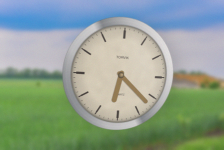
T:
6.22
